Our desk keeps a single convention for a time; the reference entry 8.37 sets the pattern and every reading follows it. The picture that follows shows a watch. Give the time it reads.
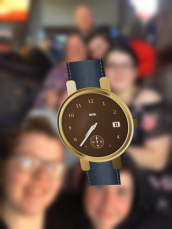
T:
7.37
